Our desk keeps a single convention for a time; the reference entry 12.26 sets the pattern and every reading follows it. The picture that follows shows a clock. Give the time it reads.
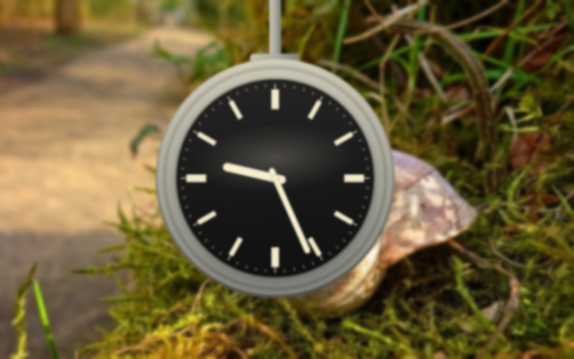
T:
9.26
